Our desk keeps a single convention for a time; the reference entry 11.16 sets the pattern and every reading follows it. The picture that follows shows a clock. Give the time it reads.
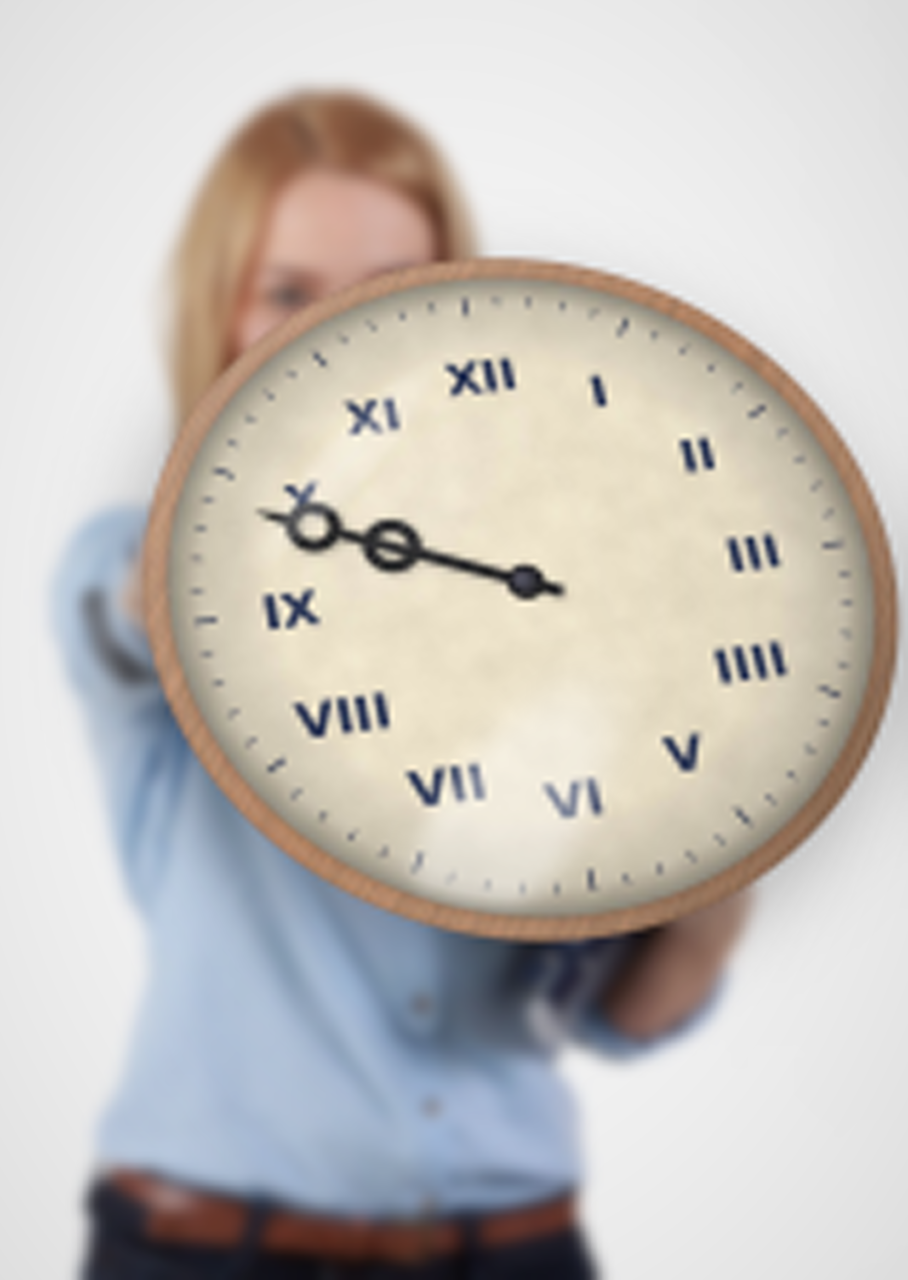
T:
9.49
